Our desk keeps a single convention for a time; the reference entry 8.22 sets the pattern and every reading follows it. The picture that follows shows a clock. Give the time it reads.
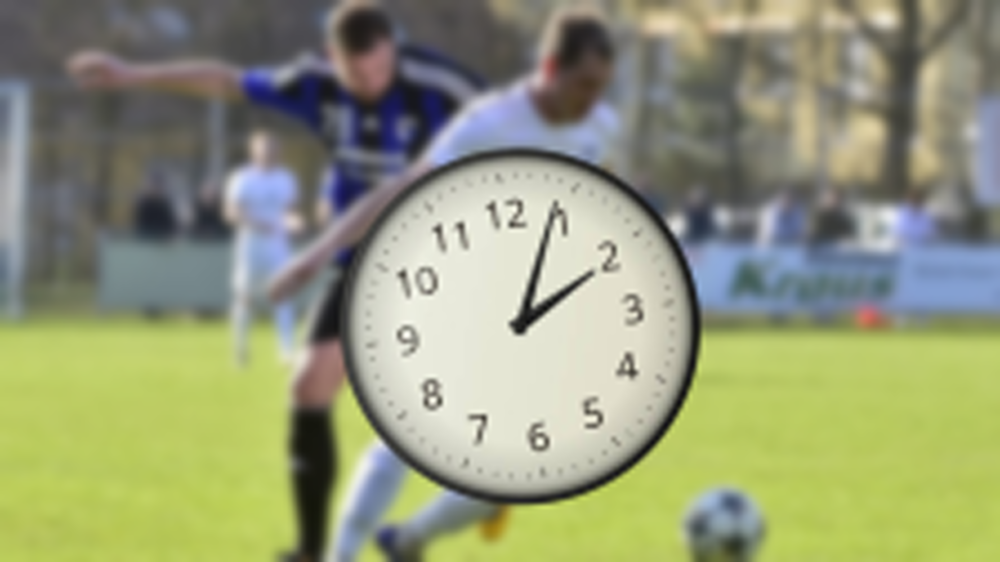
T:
2.04
